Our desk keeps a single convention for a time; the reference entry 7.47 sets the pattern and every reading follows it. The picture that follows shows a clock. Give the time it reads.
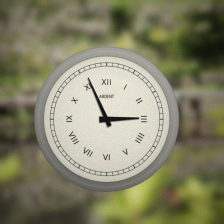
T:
2.56
